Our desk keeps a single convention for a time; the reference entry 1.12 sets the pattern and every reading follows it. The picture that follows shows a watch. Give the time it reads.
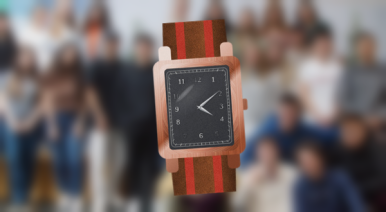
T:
4.09
